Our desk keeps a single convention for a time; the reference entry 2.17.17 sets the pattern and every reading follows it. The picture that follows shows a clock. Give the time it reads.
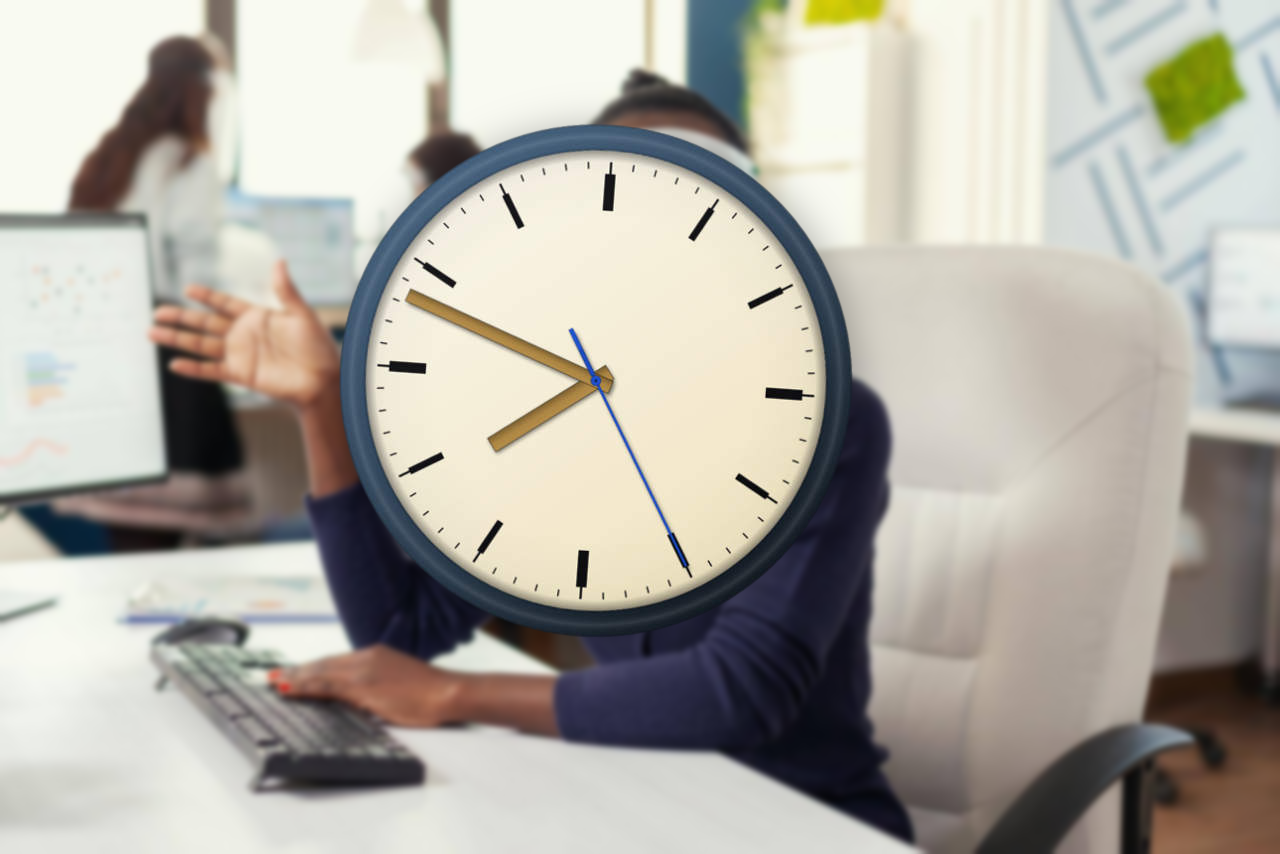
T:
7.48.25
